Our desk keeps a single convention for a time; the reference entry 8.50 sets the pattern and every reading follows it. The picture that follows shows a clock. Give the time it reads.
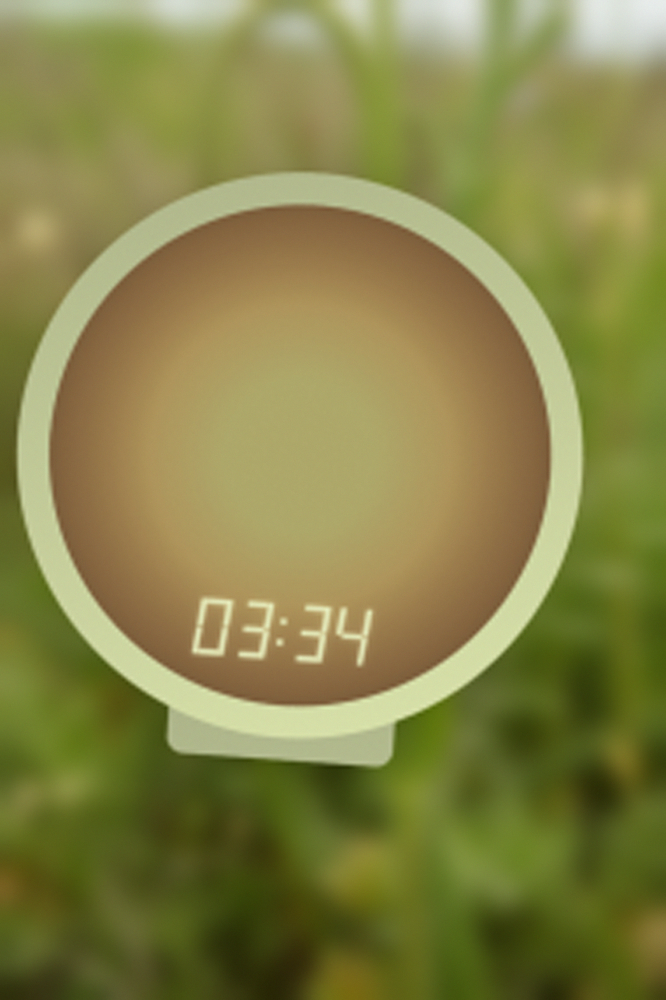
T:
3.34
